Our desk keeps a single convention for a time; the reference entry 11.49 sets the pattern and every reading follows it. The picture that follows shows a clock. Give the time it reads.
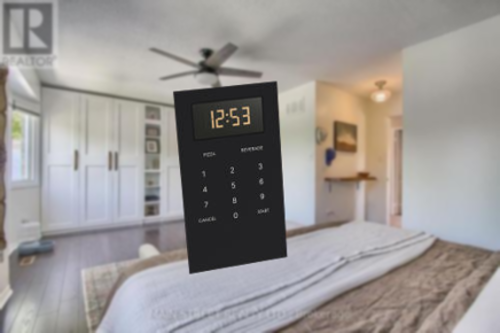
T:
12.53
